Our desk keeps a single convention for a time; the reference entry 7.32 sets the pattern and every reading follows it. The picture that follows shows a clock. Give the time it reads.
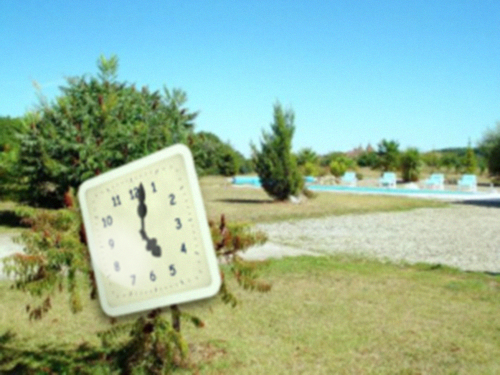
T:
5.02
